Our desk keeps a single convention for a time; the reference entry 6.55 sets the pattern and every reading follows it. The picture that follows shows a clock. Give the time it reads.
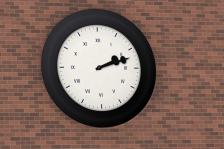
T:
2.12
